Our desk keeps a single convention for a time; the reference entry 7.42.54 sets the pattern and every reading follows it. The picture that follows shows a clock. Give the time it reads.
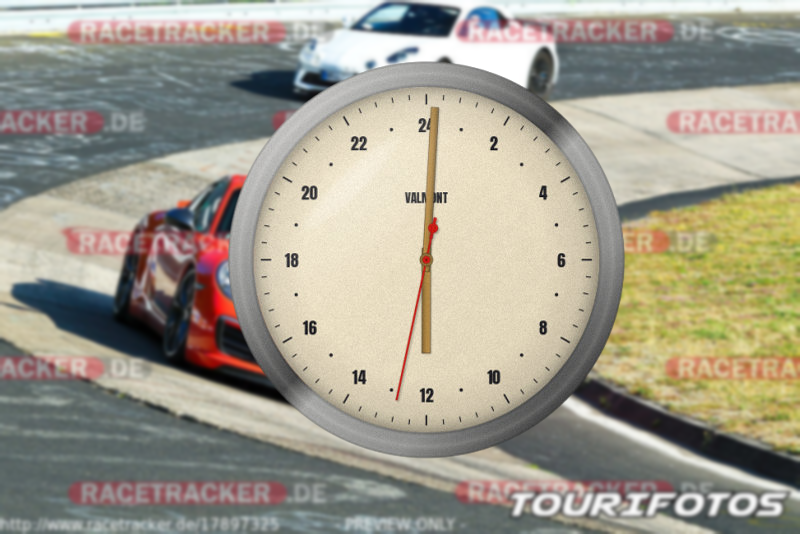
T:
12.00.32
